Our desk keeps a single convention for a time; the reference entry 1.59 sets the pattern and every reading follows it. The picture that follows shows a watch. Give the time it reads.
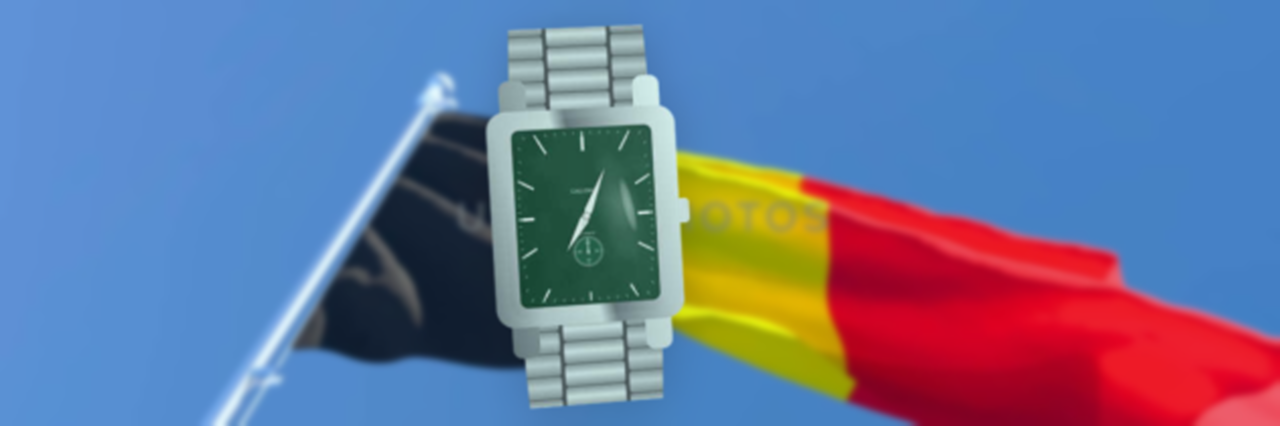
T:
7.04
